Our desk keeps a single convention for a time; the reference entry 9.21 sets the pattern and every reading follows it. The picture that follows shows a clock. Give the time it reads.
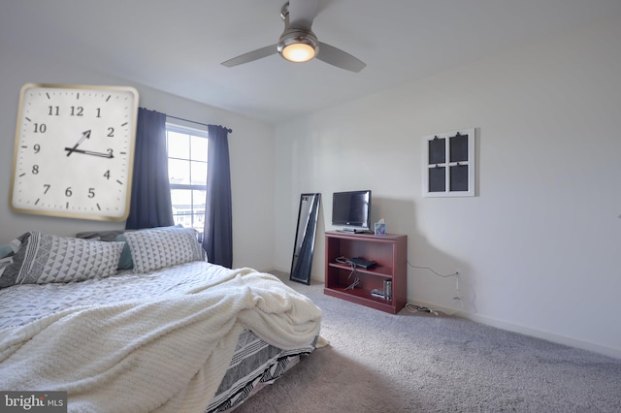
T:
1.16
